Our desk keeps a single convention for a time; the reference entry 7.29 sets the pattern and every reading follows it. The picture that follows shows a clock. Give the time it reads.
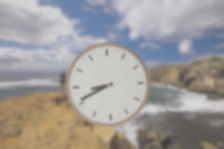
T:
8.41
